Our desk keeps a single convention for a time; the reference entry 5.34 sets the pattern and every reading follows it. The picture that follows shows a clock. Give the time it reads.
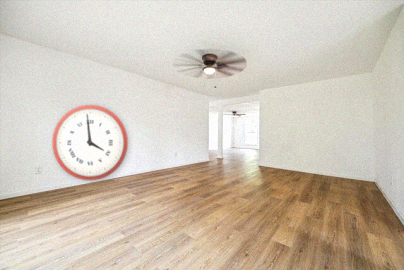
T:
3.59
